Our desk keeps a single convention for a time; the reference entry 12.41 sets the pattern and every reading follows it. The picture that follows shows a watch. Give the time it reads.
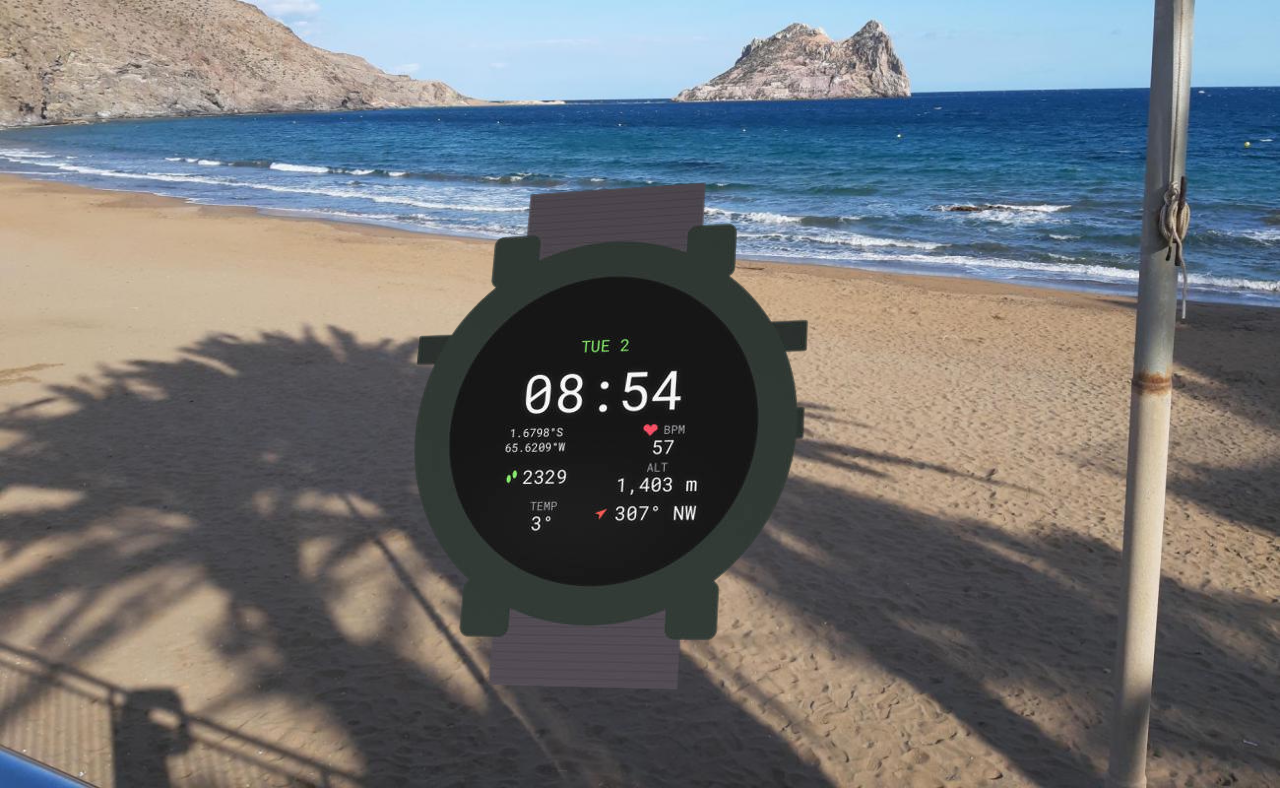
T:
8.54
